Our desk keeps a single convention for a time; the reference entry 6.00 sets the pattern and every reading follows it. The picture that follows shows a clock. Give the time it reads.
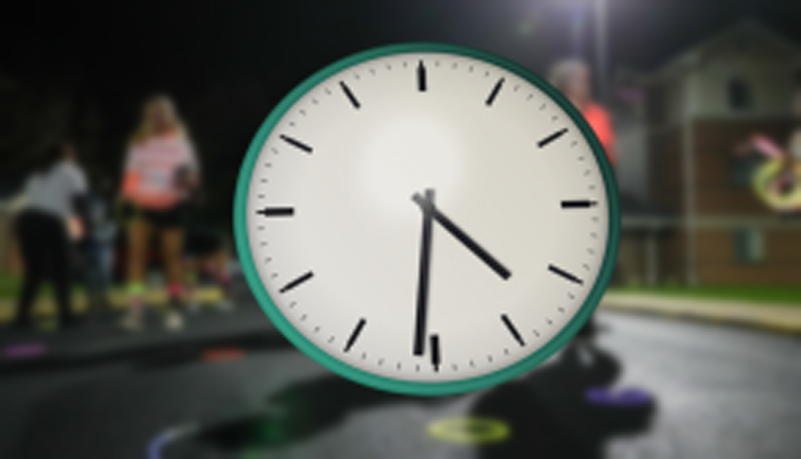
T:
4.31
